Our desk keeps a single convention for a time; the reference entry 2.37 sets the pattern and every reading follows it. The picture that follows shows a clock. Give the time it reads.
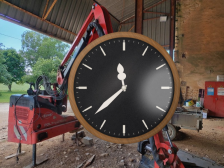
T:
11.38
